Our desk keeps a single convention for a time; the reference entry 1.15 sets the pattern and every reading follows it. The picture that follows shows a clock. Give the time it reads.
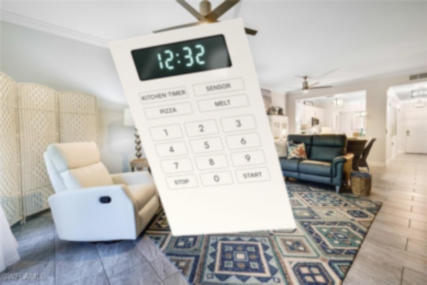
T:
12.32
